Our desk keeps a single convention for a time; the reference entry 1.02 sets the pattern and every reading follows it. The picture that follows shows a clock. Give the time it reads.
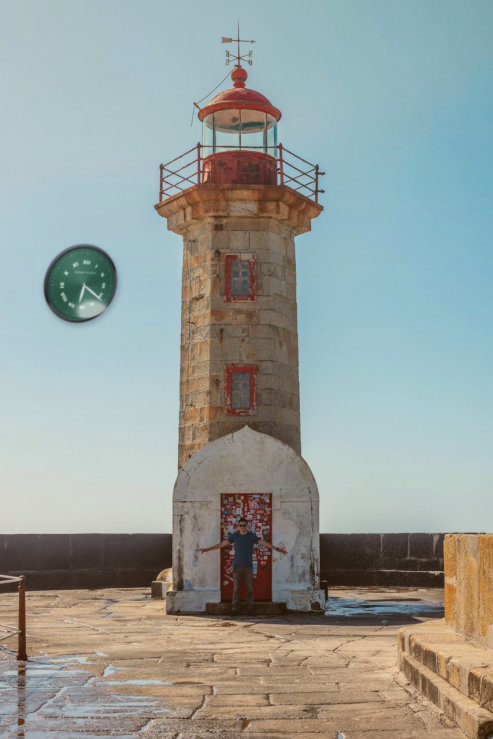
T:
6.21
